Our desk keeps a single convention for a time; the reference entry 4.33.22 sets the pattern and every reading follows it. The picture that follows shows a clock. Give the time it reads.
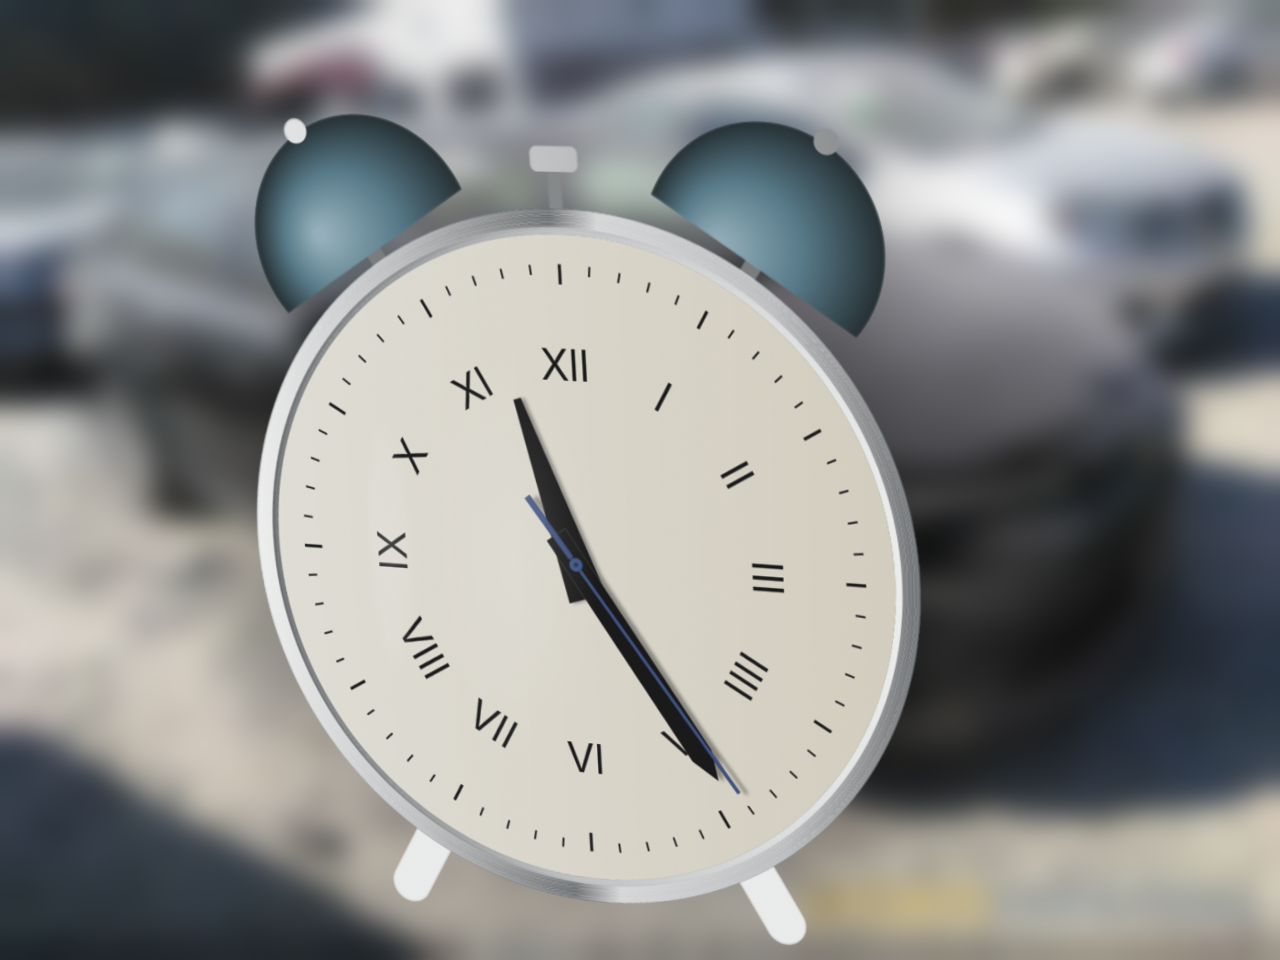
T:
11.24.24
